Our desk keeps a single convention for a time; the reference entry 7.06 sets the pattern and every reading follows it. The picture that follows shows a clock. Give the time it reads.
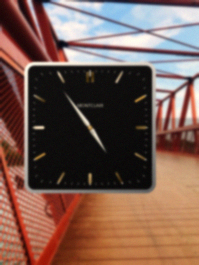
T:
4.54
